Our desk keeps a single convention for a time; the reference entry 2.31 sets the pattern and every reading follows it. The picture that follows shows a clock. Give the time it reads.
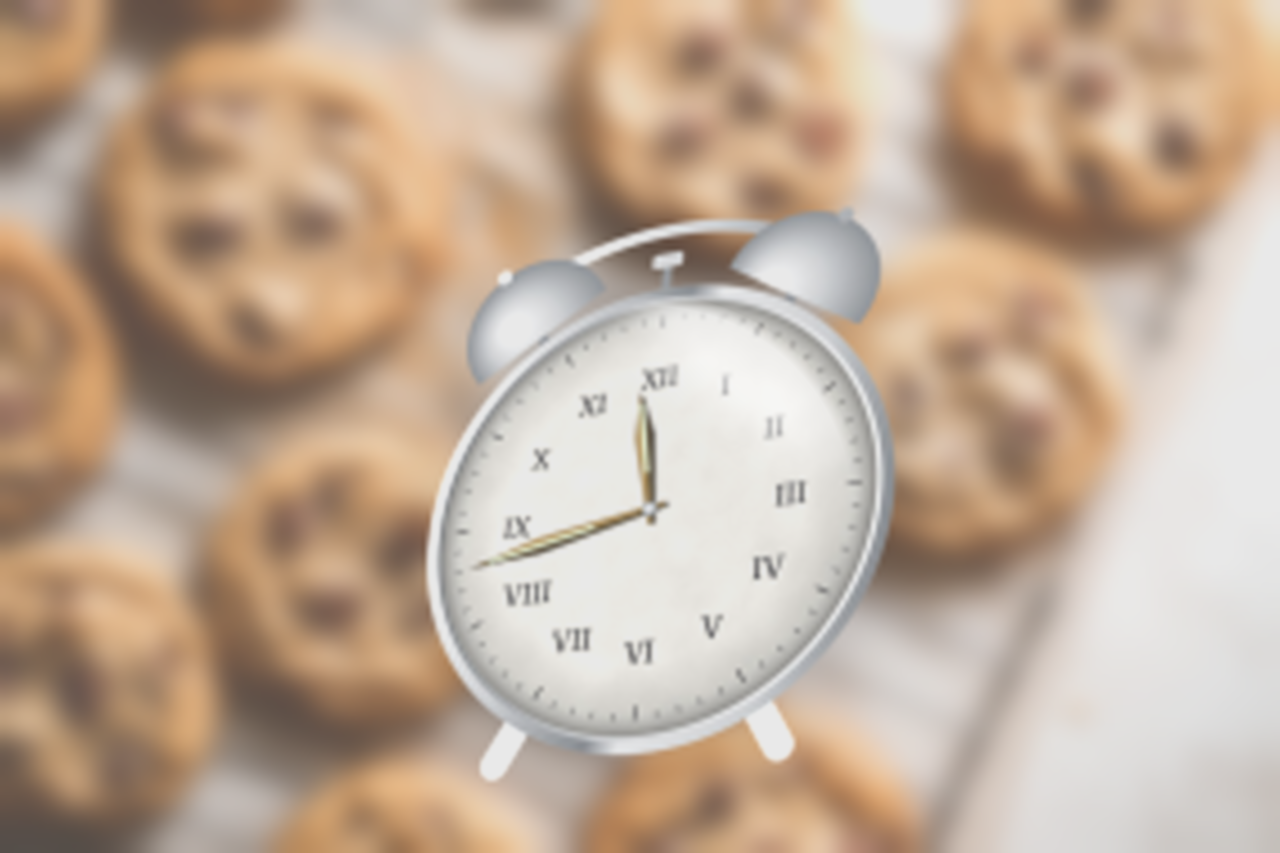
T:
11.43
